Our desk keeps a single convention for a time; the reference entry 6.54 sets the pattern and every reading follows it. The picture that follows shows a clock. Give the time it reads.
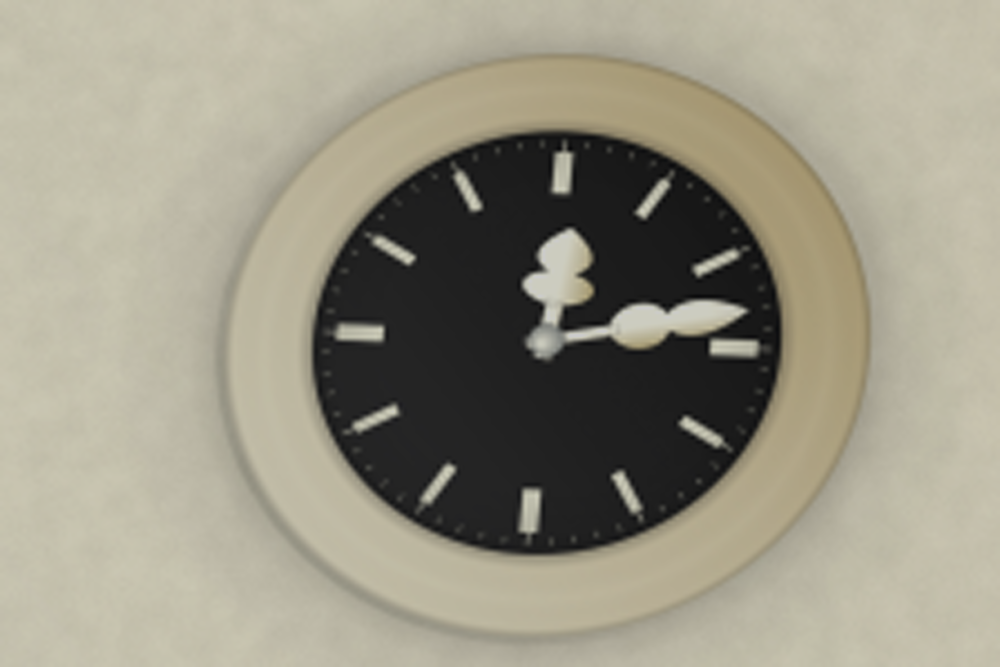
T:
12.13
